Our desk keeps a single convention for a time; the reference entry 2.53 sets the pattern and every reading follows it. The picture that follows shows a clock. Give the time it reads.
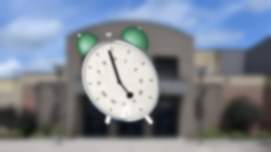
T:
4.59
